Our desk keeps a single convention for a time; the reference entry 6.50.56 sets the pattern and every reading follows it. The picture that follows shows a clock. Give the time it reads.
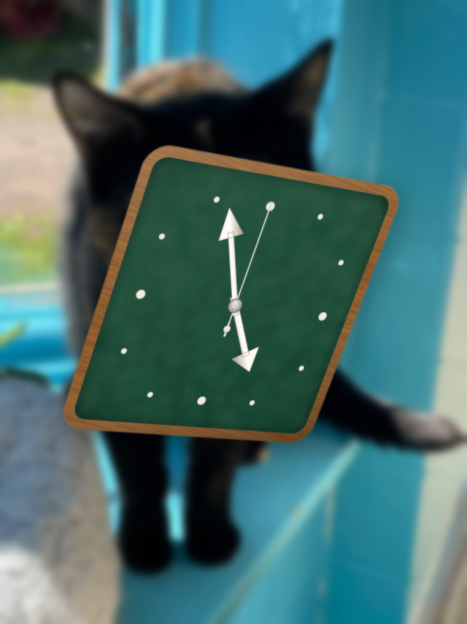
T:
4.56.00
